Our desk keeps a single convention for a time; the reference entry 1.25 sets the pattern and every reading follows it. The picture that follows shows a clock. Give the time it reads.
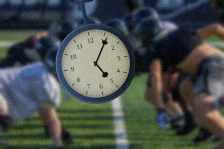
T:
5.06
